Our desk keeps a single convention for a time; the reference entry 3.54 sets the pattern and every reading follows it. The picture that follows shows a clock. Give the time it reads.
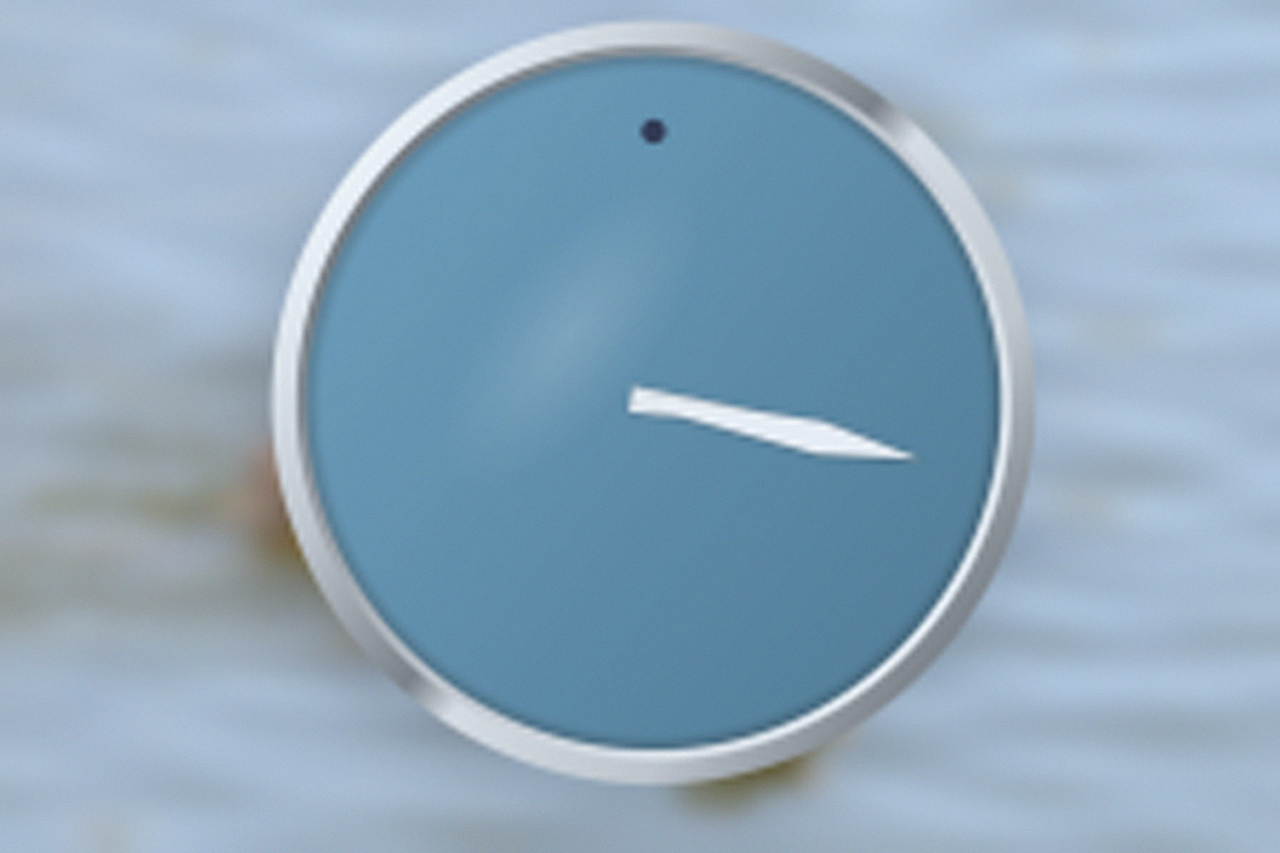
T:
3.17
